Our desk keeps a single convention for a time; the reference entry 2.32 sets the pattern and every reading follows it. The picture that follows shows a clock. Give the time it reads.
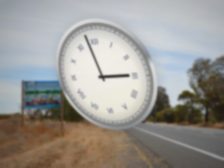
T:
2.58
